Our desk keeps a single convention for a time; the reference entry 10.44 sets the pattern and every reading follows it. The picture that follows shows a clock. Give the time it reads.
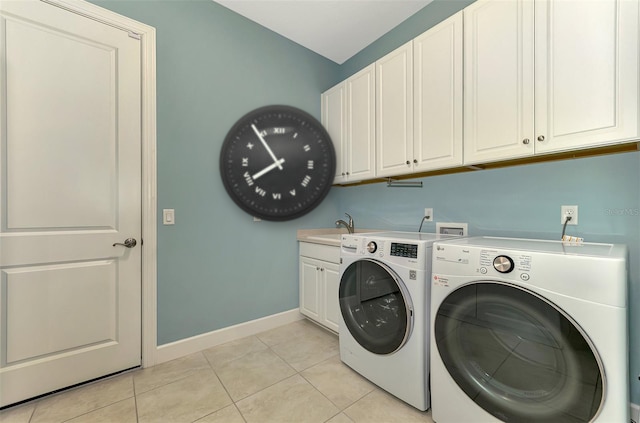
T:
7.54
